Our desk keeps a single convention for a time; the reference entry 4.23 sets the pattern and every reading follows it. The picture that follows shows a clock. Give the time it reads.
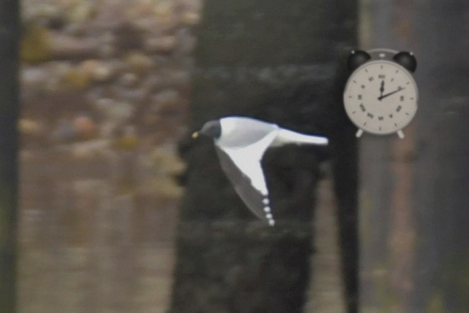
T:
12.11
